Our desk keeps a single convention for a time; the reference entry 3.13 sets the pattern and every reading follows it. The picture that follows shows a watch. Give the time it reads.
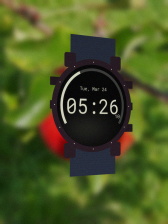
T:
5.26
